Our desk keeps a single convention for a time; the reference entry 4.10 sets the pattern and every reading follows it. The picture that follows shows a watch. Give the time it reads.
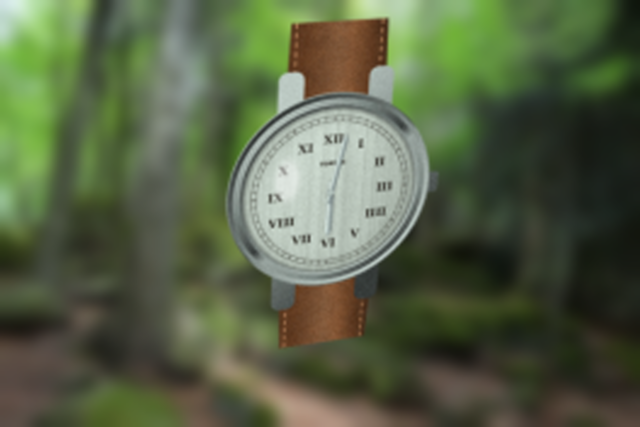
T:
6.02
